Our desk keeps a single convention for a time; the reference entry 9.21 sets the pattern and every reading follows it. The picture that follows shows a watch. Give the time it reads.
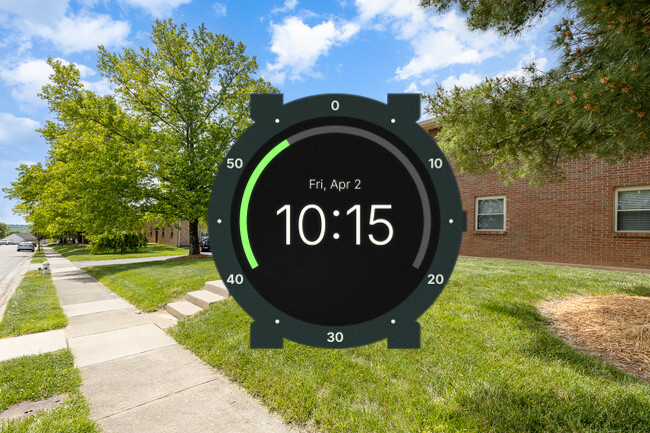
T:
10.15
